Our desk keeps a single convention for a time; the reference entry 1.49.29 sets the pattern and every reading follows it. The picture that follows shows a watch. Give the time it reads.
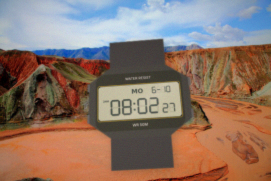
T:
8.02.27
